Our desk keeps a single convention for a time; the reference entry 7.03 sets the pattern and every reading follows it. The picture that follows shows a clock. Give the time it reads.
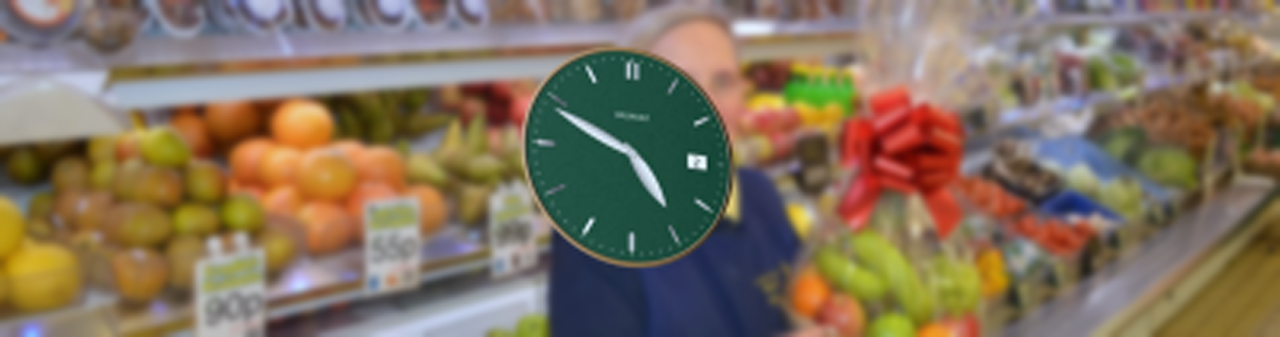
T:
4.49
